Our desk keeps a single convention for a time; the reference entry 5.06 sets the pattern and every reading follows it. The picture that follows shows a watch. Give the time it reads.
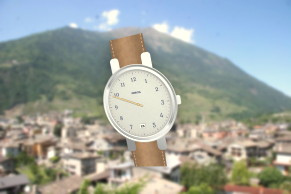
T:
9.49
